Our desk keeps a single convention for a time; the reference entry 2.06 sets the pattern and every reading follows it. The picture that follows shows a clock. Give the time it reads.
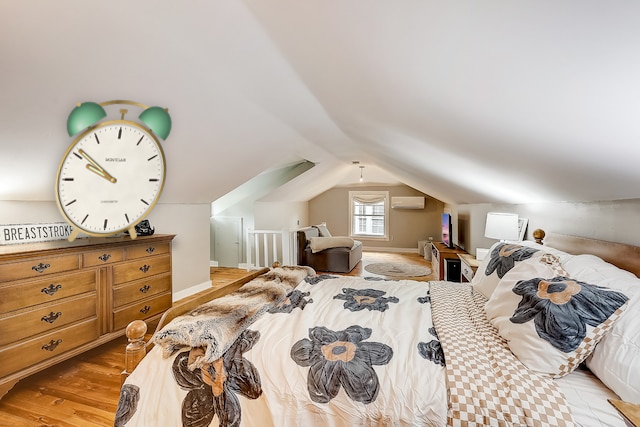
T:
9.51
